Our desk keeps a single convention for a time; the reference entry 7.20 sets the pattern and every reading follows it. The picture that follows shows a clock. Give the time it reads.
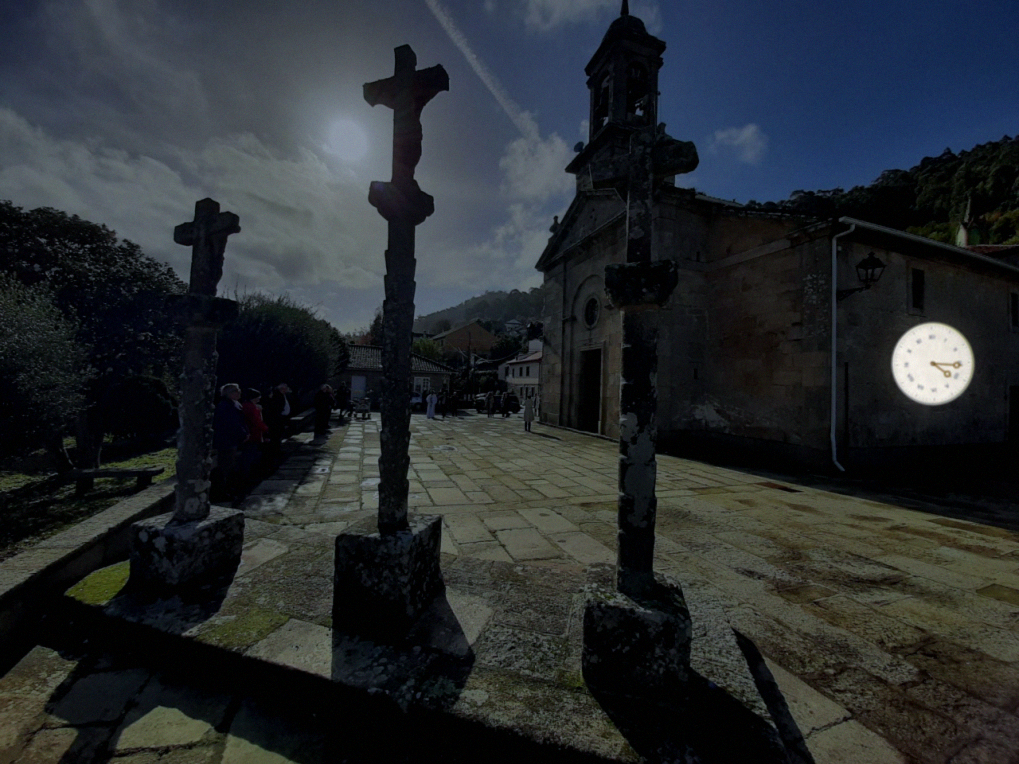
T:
4.16
